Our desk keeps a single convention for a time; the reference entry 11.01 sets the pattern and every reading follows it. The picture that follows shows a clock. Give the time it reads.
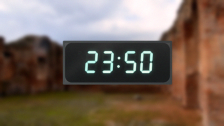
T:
23.50
